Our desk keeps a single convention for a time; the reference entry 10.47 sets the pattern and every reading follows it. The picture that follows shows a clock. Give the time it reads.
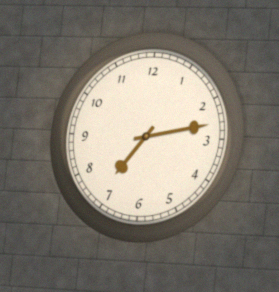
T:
7.13
